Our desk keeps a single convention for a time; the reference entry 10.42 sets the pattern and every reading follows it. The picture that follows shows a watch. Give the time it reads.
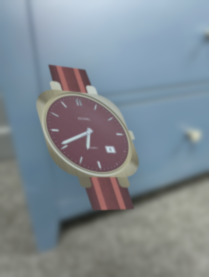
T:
6.41
